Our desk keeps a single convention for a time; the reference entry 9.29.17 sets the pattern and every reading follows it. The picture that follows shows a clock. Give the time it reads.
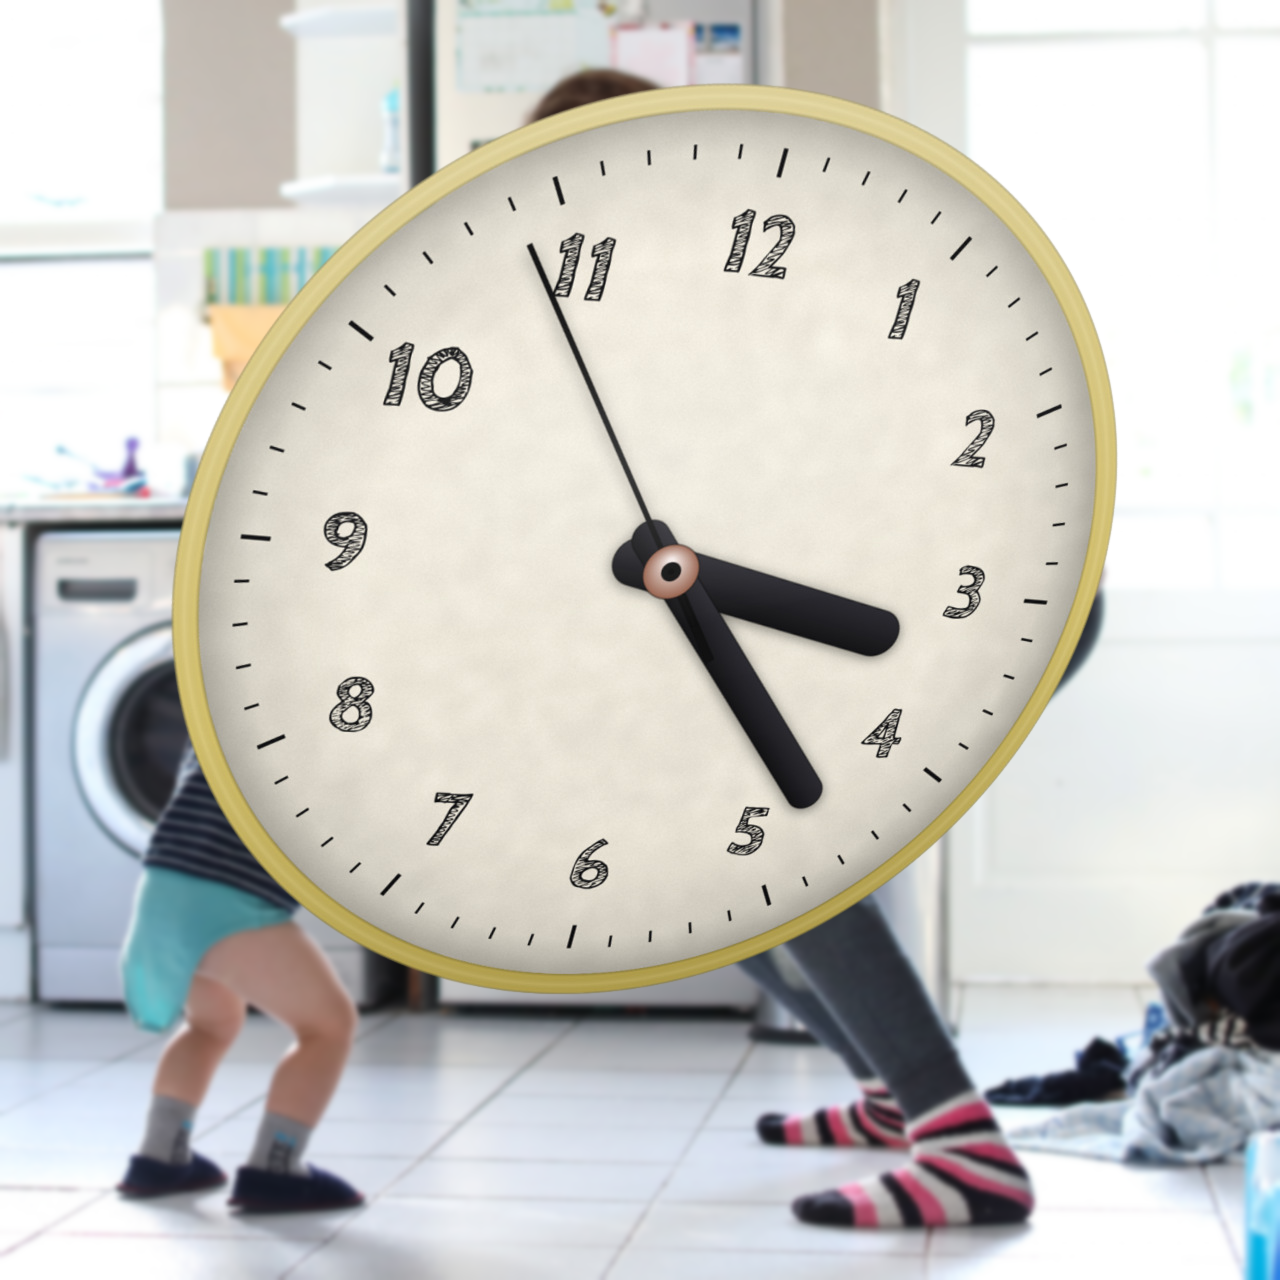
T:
3.22.54
